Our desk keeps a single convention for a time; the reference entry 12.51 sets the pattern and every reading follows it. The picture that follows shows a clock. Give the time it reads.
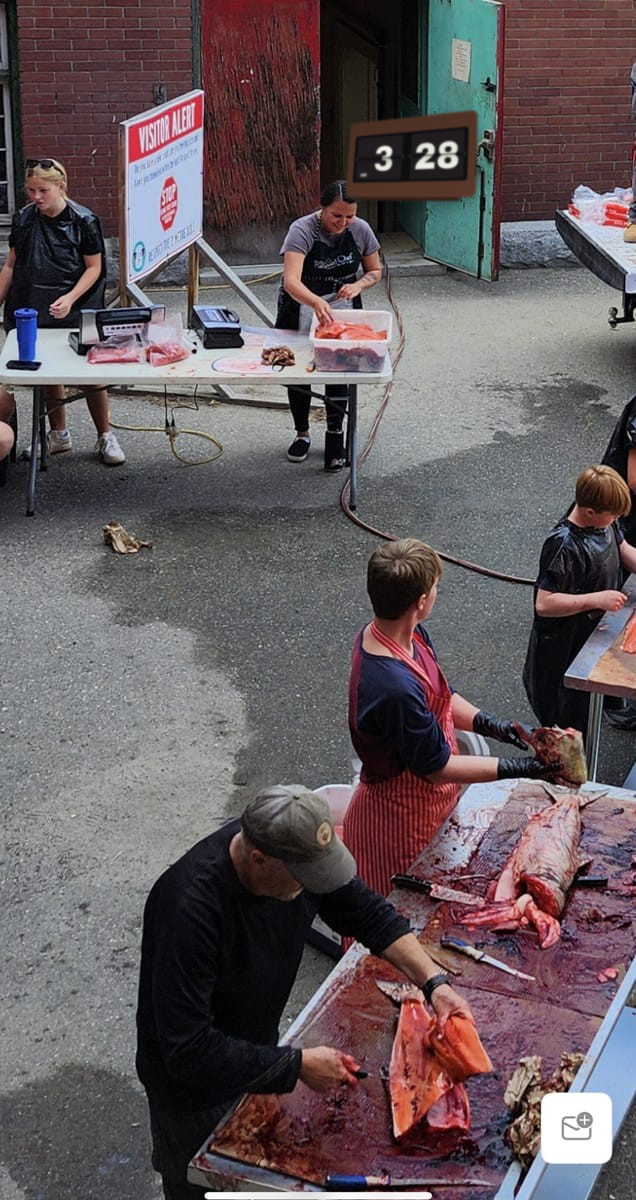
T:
3.28
